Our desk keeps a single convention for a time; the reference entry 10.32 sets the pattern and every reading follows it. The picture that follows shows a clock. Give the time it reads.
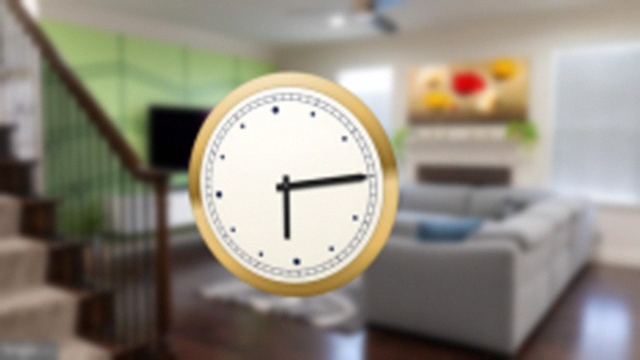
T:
6.15
